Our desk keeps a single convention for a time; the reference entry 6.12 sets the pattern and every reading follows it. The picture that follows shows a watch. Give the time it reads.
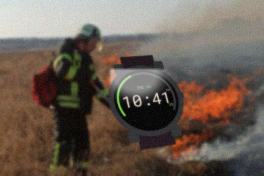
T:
10.41
